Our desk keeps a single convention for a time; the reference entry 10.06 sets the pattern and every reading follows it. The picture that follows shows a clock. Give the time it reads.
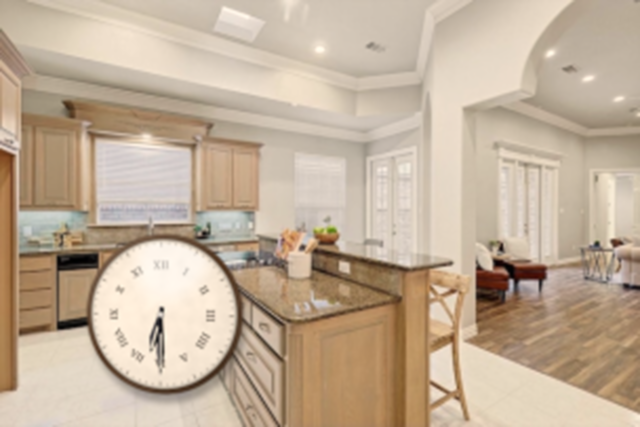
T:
6.30
